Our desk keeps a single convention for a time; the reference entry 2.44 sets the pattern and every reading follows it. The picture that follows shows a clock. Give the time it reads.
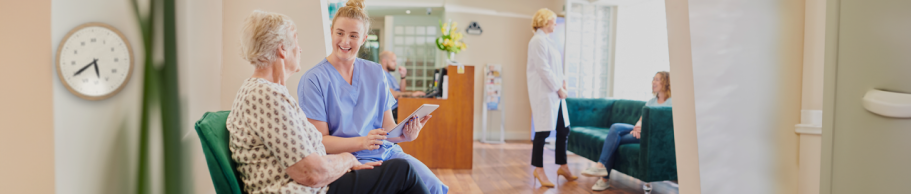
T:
5.40
